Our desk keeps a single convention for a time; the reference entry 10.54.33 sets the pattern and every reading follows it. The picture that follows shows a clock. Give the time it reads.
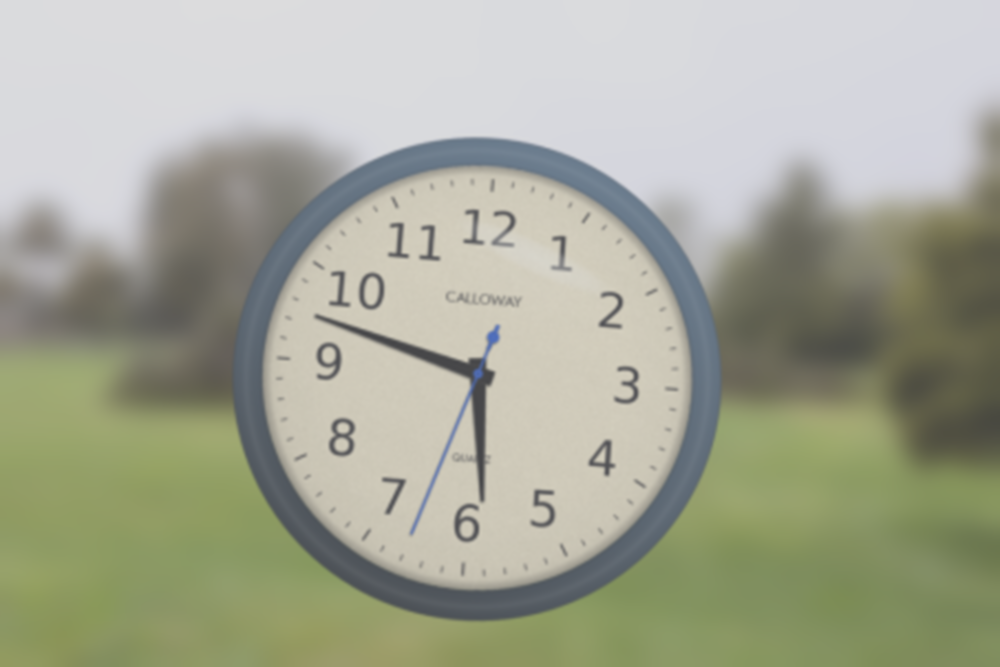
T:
5.47.33
